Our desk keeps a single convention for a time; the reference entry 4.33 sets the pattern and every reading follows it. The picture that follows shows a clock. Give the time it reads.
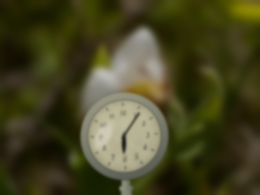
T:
6.06
